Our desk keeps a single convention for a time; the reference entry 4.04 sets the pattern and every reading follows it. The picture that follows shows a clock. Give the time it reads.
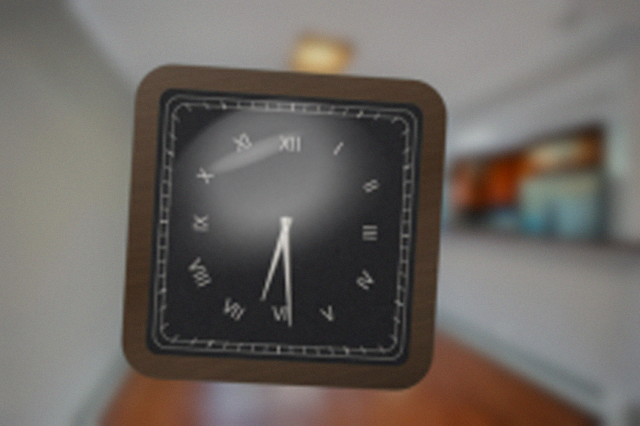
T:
6.29
